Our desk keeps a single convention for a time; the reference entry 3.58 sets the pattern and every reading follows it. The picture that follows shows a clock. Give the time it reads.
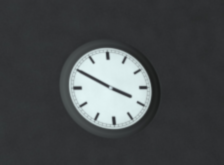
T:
3.50
